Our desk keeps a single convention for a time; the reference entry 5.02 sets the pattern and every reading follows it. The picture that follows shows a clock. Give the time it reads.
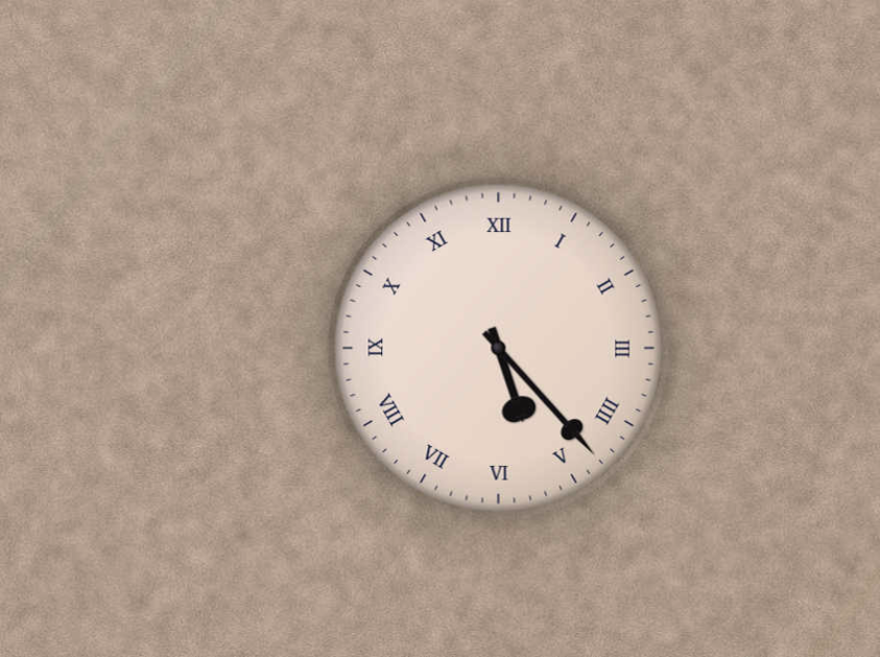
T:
5.23
